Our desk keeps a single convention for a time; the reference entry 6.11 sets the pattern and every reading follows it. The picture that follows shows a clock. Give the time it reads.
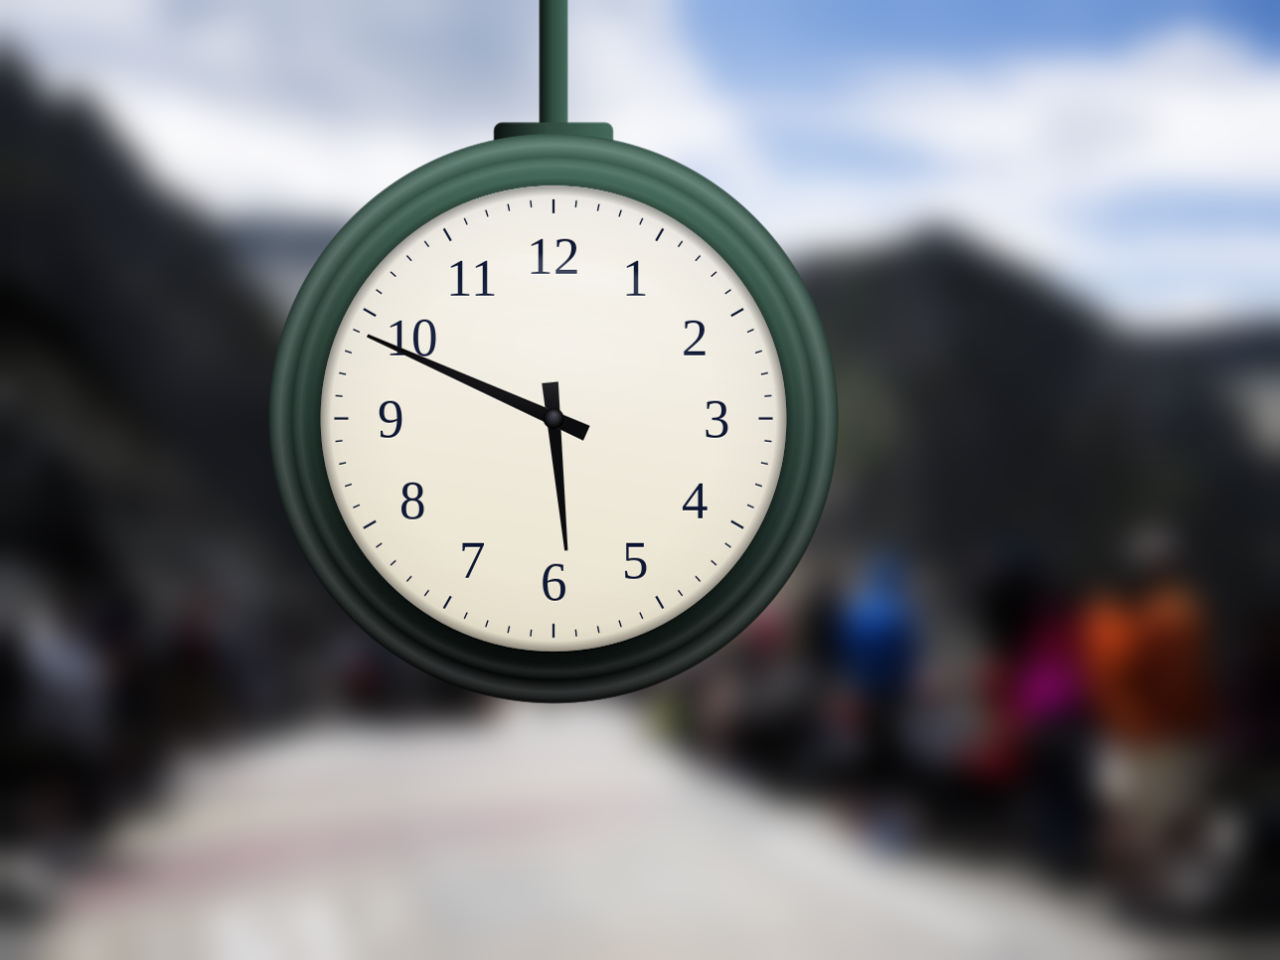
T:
5.49
